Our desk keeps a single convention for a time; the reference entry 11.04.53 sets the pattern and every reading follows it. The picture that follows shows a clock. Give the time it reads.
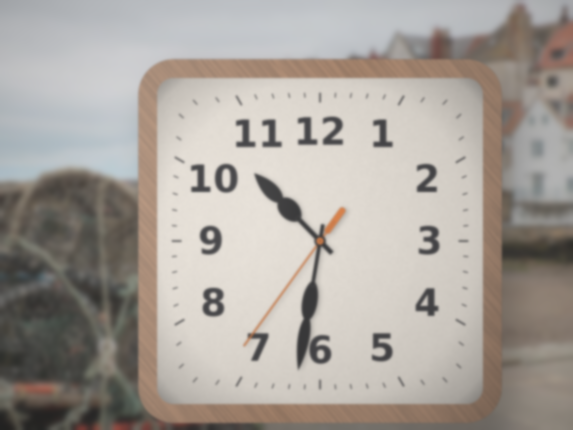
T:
10.31.36
